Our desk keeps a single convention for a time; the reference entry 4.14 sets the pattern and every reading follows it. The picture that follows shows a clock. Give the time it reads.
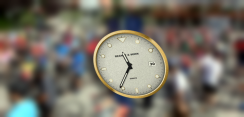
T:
11.36
